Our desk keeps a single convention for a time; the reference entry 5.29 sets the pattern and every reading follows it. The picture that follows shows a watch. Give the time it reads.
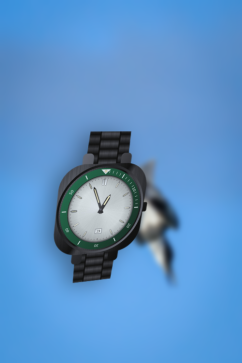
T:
12.56
